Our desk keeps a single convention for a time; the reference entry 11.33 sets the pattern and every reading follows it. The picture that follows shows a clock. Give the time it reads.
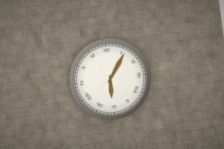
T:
6.06
